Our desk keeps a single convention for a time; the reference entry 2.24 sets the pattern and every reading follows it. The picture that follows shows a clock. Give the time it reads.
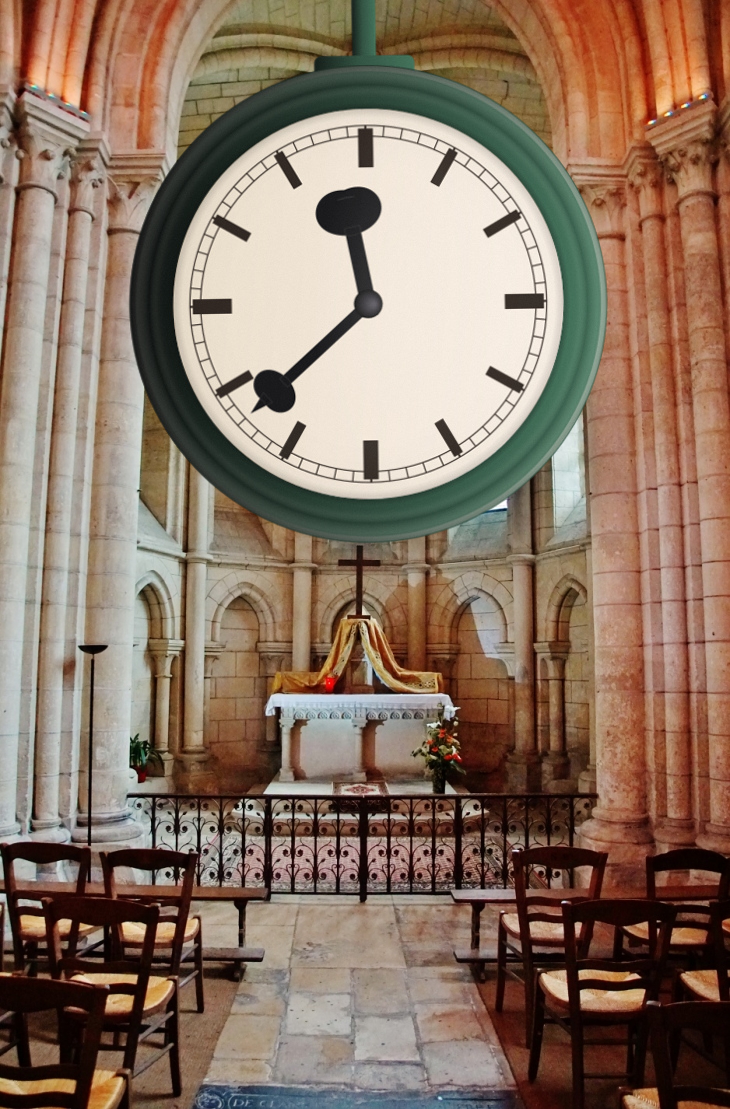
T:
11.38
